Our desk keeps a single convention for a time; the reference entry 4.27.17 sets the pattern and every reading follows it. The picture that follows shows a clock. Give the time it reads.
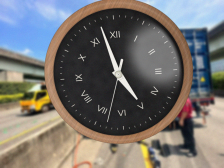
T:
4.57.33
